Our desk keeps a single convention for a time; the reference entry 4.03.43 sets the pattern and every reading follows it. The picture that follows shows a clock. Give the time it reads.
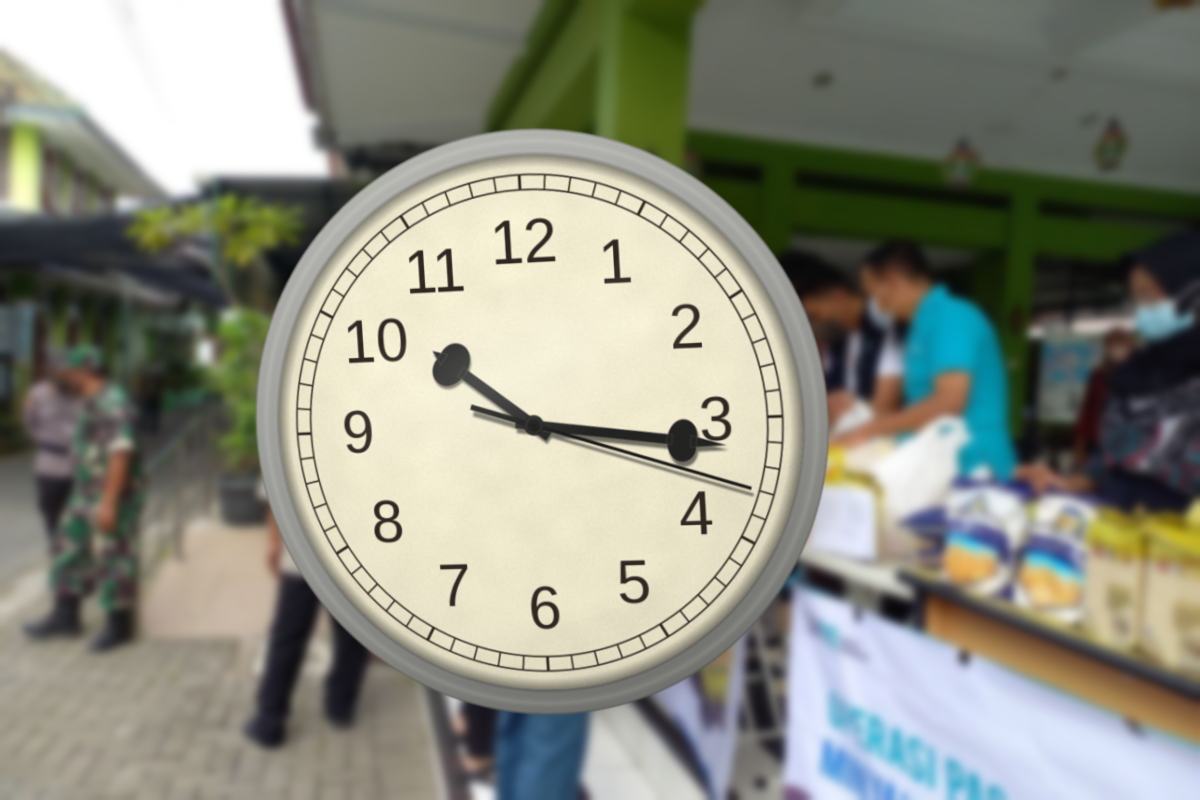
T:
10.16.18
